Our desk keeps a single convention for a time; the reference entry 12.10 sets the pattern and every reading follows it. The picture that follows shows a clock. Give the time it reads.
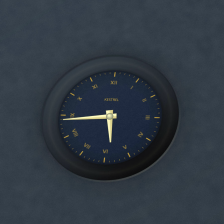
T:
5.44
